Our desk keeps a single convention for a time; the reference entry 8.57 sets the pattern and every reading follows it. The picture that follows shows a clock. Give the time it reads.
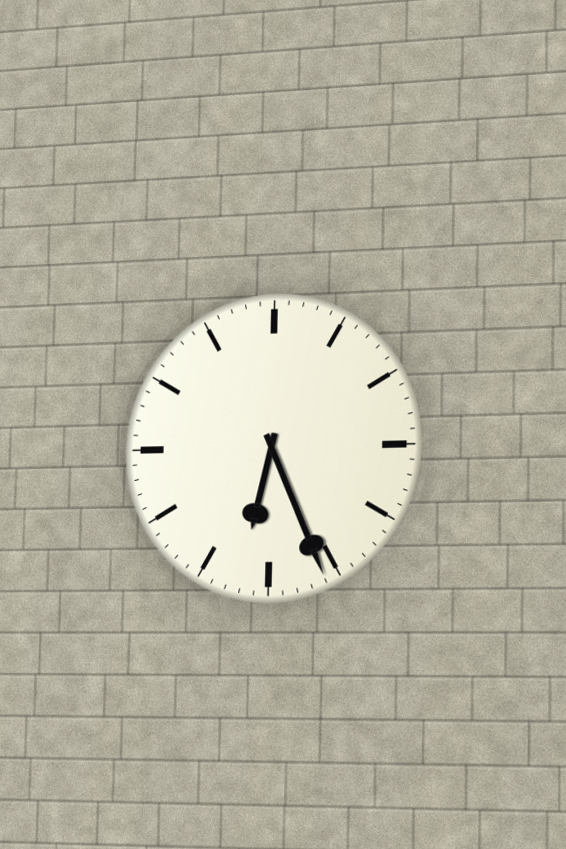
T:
6.26
